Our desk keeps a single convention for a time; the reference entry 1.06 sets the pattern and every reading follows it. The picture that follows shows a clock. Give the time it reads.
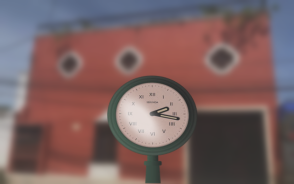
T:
2.17
